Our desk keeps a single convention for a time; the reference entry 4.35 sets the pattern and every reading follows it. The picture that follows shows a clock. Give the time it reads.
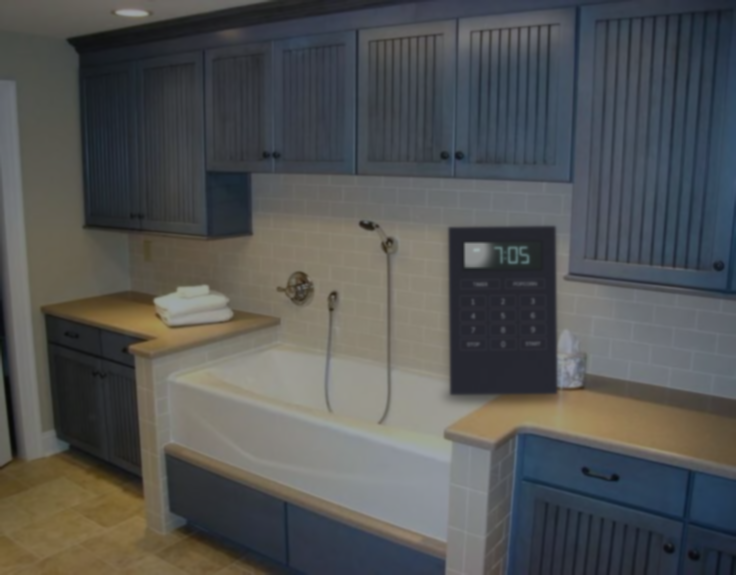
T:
7.05
